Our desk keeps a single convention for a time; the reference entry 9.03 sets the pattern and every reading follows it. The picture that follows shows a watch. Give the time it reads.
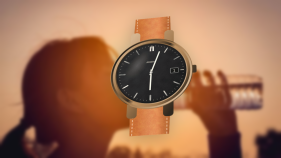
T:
6.03
